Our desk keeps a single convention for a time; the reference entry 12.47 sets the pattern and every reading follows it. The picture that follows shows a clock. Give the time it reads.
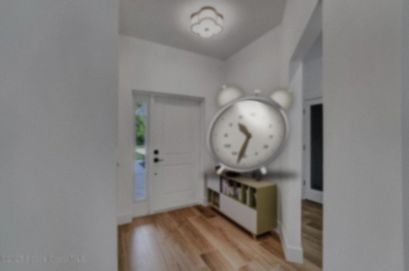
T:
10.32
